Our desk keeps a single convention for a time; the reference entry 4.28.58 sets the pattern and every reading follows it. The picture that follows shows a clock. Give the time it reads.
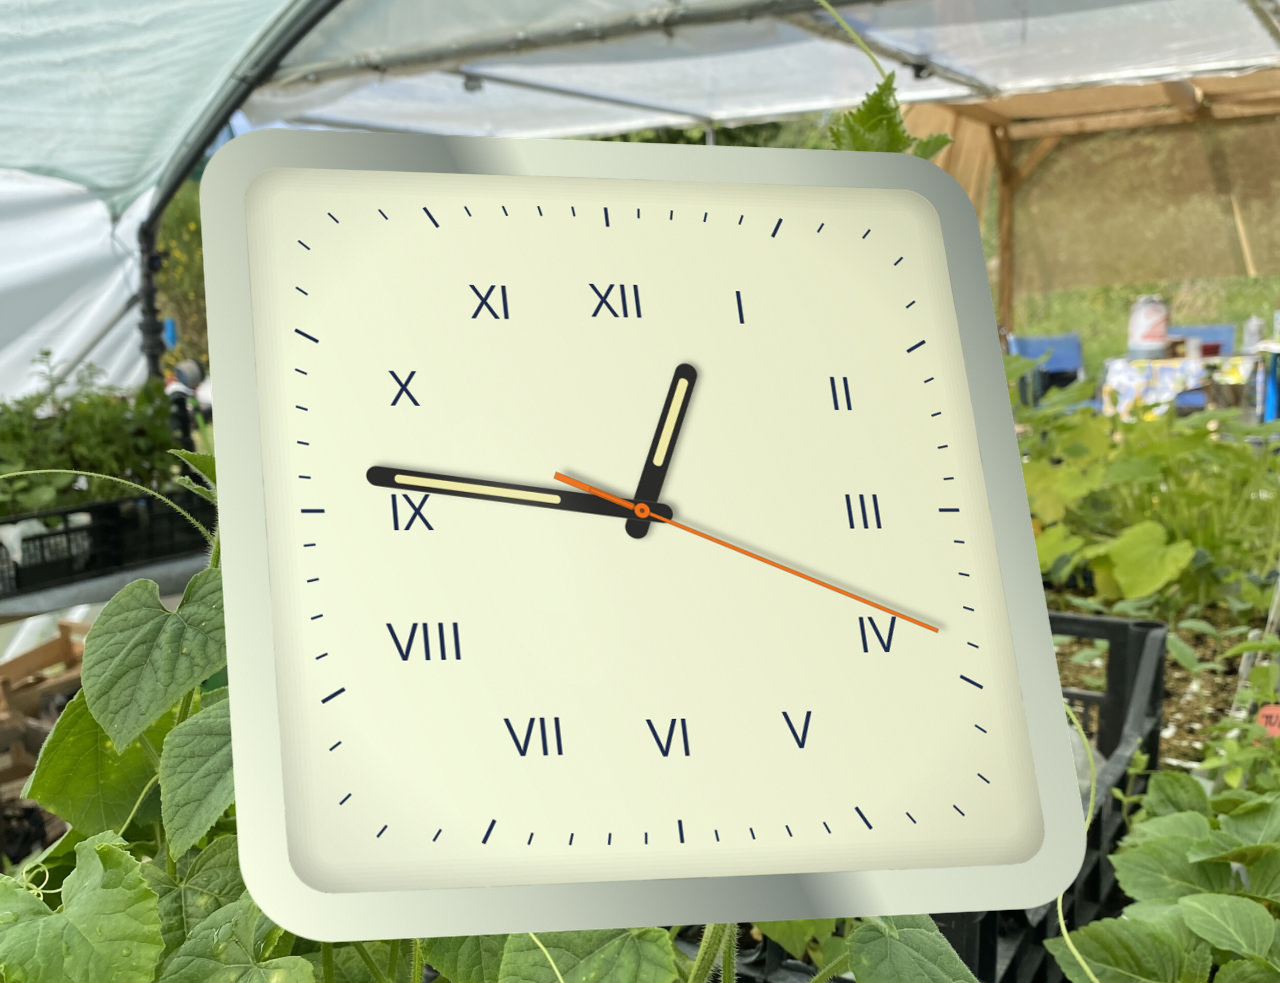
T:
12.46.19
